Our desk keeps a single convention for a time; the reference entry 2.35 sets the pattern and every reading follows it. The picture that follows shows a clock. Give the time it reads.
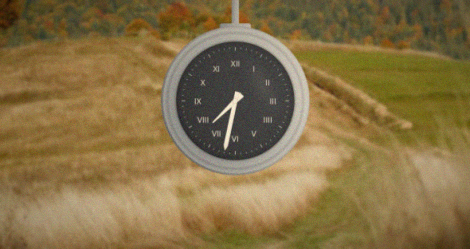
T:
7.32
